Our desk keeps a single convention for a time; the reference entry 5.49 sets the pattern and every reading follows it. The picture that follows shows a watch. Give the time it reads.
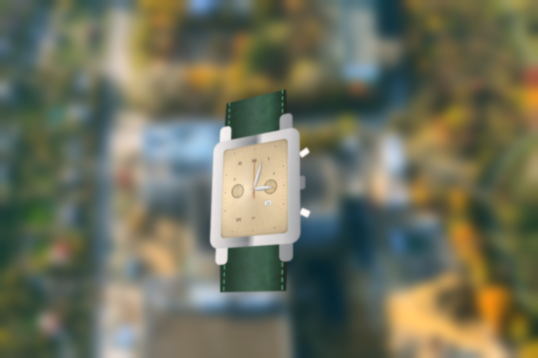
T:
3.03
